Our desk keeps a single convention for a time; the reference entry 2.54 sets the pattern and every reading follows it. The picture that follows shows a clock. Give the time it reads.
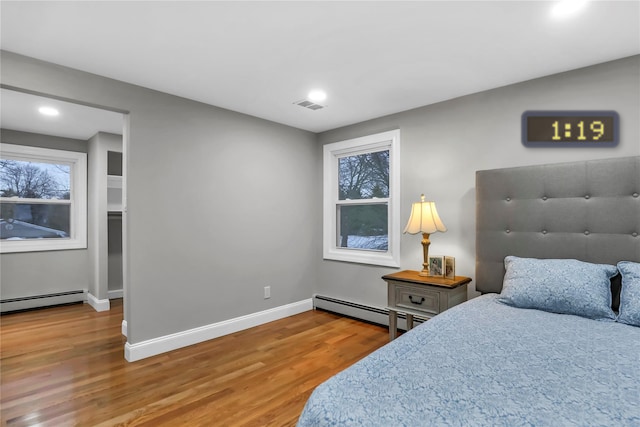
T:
1.19
